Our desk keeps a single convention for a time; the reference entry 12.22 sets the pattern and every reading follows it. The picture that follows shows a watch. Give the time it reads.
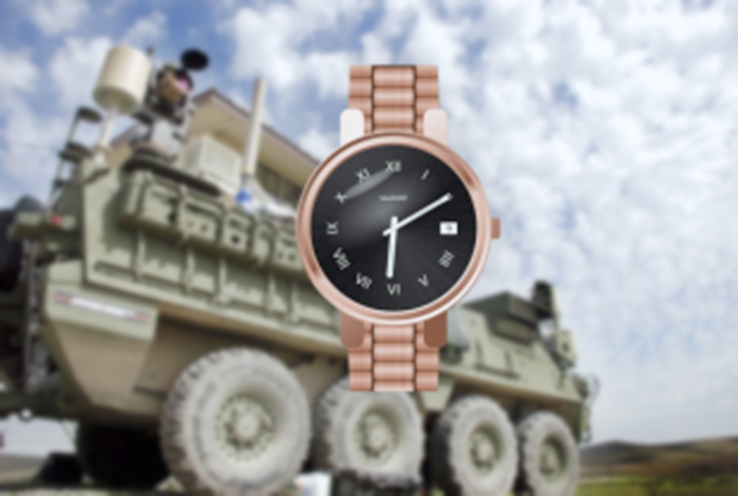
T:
6.10
